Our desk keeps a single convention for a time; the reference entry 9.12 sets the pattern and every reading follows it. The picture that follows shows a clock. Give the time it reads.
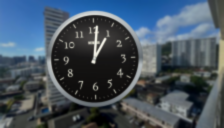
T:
1.01
